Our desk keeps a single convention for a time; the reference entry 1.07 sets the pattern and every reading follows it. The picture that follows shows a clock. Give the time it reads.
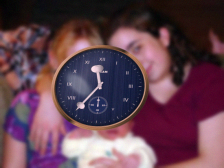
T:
11.36
